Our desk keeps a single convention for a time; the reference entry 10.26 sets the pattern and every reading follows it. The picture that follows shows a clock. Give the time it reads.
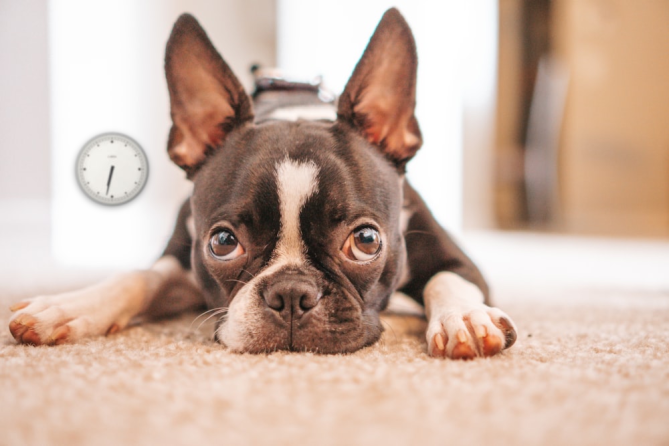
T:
6.32
